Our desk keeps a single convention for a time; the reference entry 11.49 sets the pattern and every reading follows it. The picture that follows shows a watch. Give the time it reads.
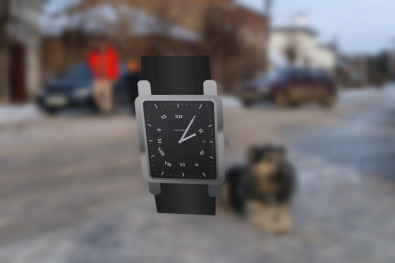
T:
2.05
